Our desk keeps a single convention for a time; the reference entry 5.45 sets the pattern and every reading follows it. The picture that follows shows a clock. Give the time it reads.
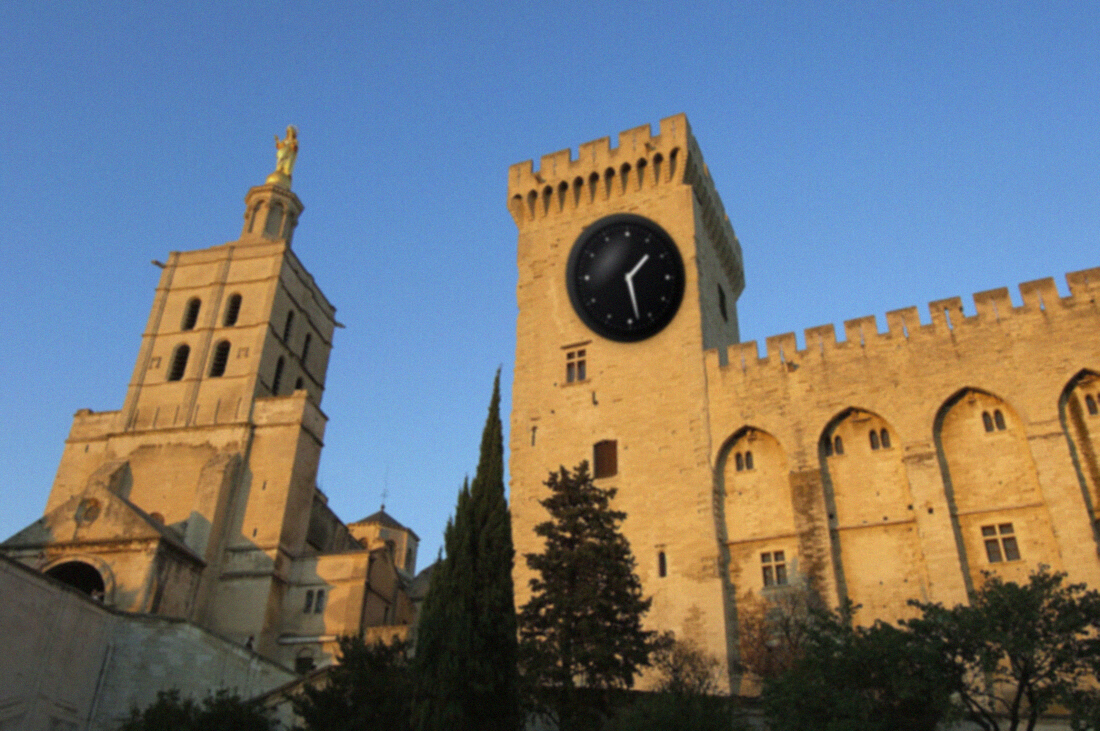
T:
1.28
